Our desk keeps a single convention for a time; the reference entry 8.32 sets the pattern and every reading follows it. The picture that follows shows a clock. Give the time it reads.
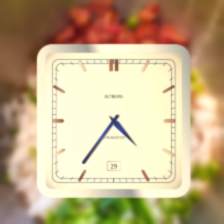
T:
4.36
